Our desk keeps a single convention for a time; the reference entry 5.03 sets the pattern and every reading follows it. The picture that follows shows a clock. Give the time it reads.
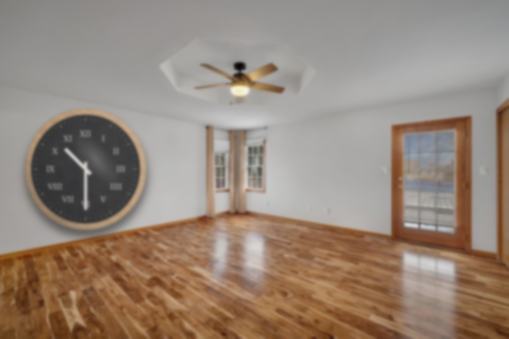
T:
10.30
